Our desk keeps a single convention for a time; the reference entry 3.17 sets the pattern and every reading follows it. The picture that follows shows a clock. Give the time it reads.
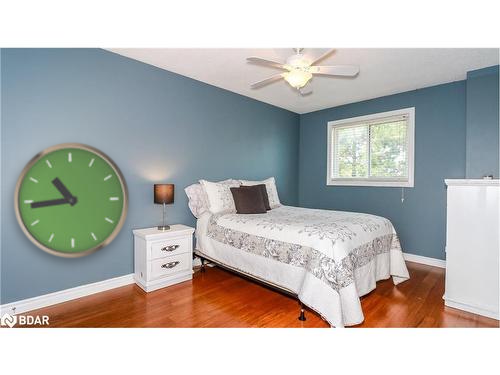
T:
10.44
